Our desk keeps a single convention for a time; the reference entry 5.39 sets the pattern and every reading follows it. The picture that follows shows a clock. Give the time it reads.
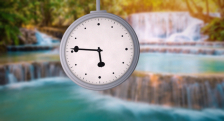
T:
5.46
